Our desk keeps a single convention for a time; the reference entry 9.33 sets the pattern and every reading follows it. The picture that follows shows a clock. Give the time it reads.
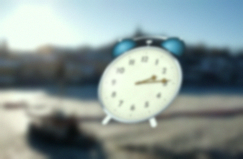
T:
2.14
